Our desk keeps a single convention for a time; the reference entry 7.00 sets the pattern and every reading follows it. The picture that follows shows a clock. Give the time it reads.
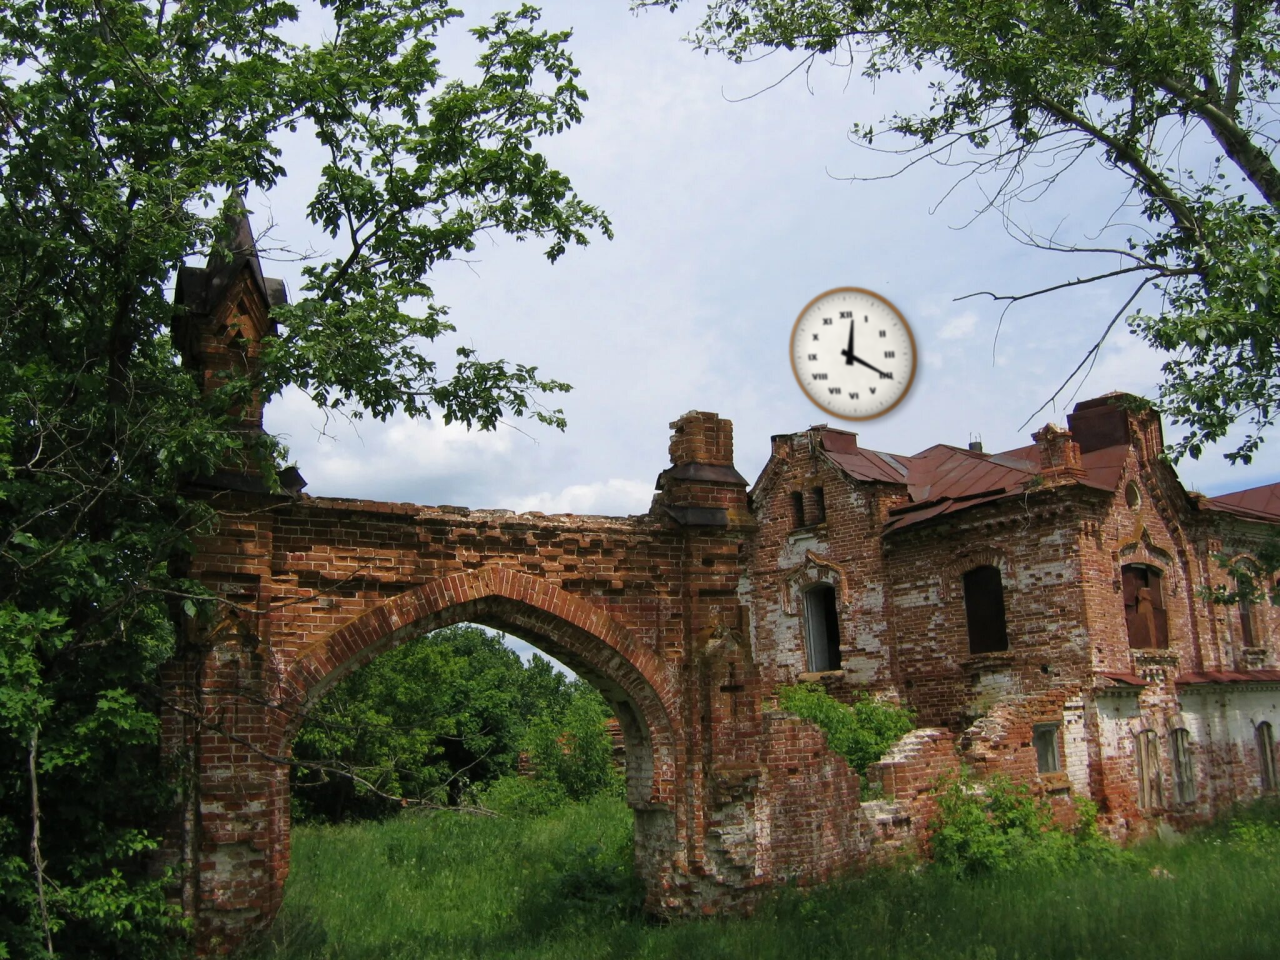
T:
12.20
